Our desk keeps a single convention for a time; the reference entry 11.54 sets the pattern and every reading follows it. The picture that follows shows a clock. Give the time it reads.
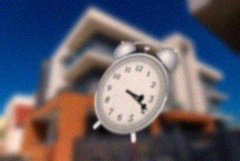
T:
3.19
